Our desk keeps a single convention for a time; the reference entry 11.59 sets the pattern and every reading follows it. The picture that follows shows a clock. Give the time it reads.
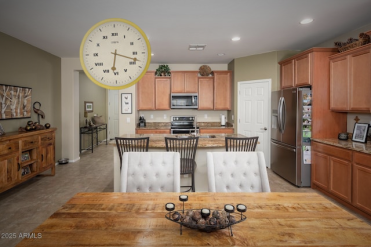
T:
6.18
